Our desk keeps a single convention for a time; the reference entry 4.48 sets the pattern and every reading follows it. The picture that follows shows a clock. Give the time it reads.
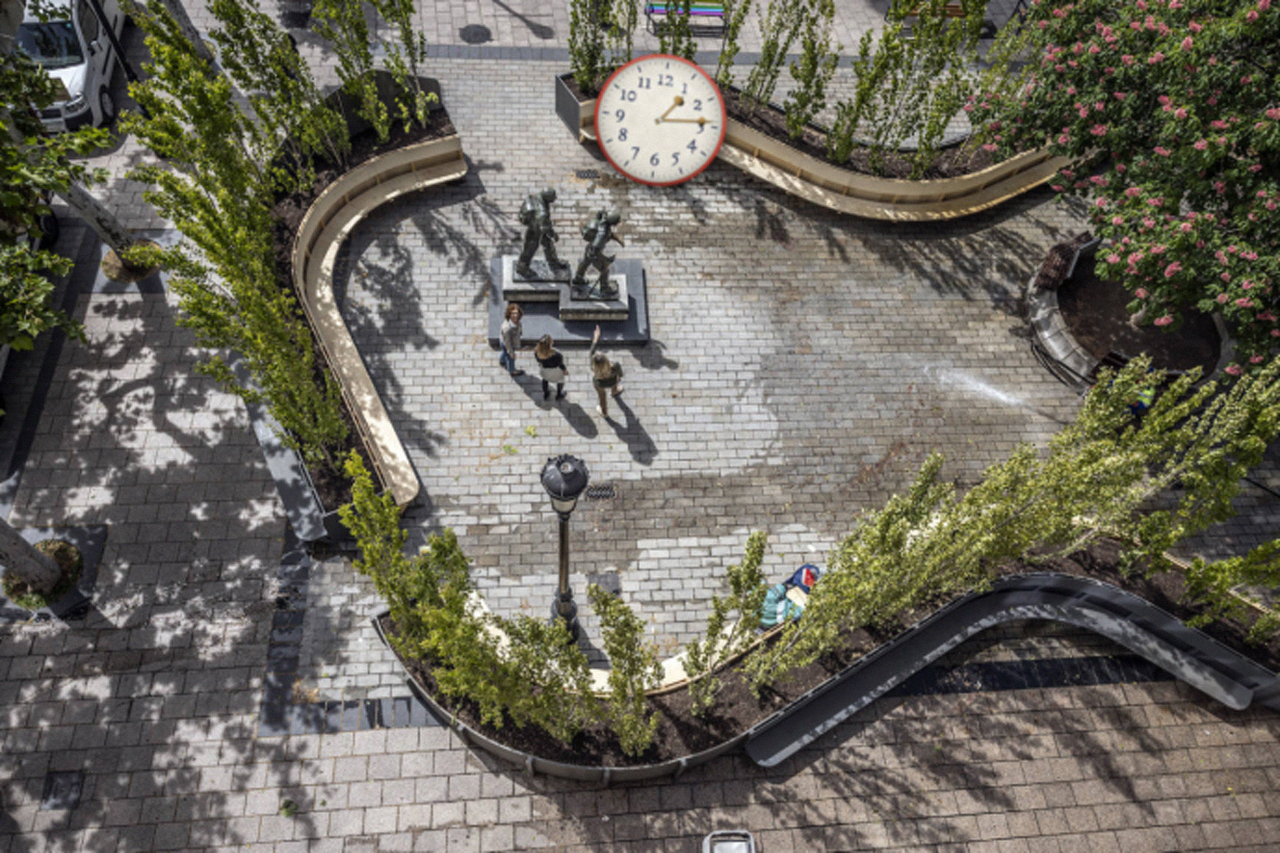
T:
1.14
